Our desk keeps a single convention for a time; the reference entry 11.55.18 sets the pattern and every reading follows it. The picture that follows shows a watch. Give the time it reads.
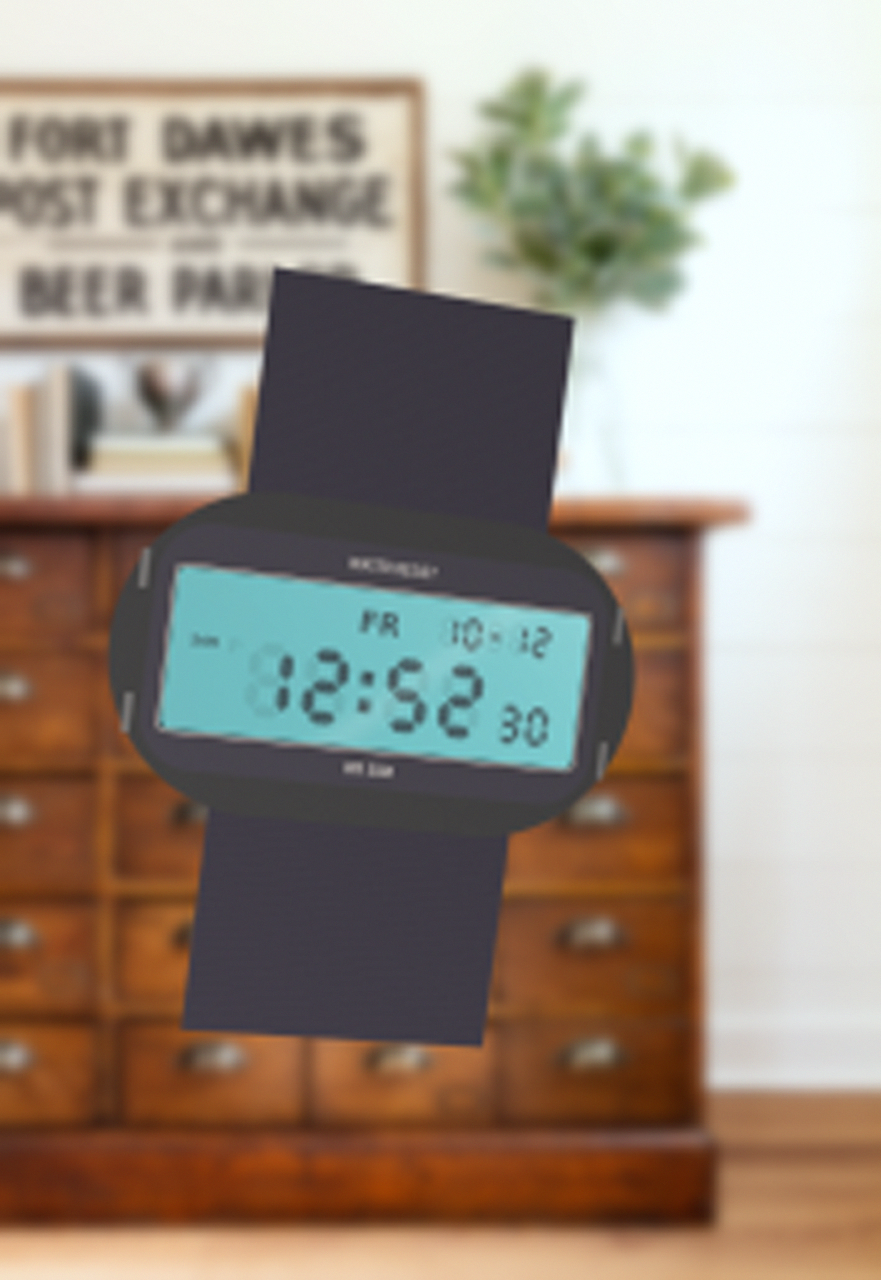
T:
12.52.30
